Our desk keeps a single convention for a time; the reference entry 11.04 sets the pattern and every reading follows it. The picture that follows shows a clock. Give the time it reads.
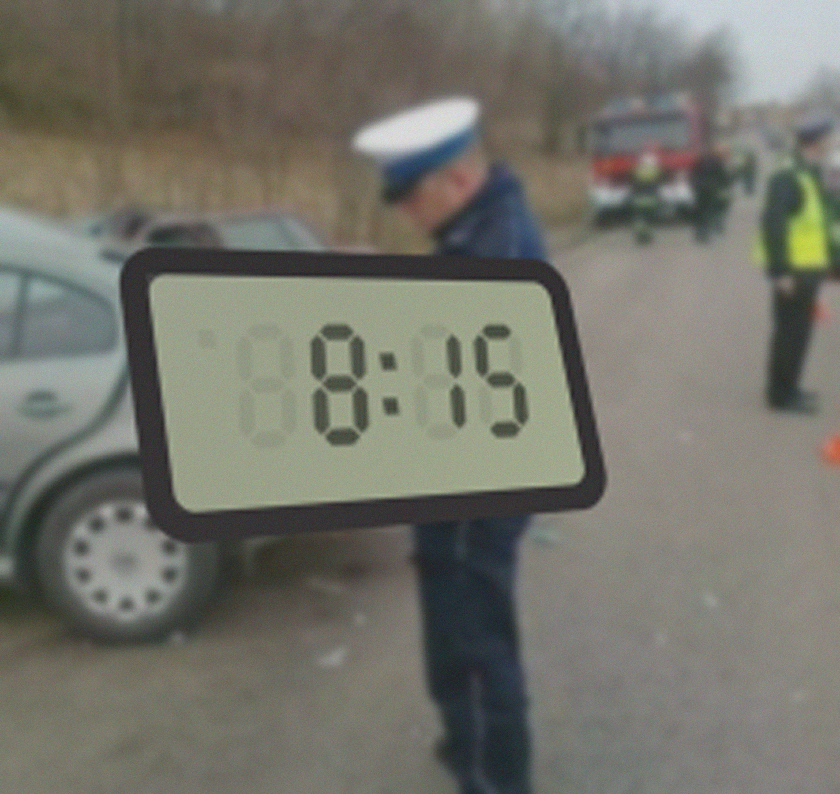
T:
8.15
